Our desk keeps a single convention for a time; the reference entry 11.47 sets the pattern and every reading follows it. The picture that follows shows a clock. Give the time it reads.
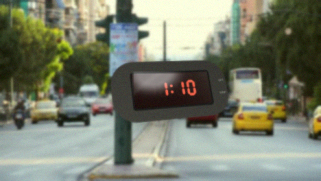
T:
1.10
